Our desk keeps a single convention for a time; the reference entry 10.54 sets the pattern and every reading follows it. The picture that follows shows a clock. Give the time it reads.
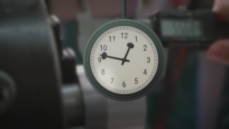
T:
12.47
